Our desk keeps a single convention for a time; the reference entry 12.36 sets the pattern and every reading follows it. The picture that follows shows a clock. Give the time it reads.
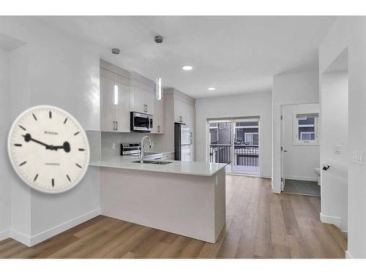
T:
2.48
